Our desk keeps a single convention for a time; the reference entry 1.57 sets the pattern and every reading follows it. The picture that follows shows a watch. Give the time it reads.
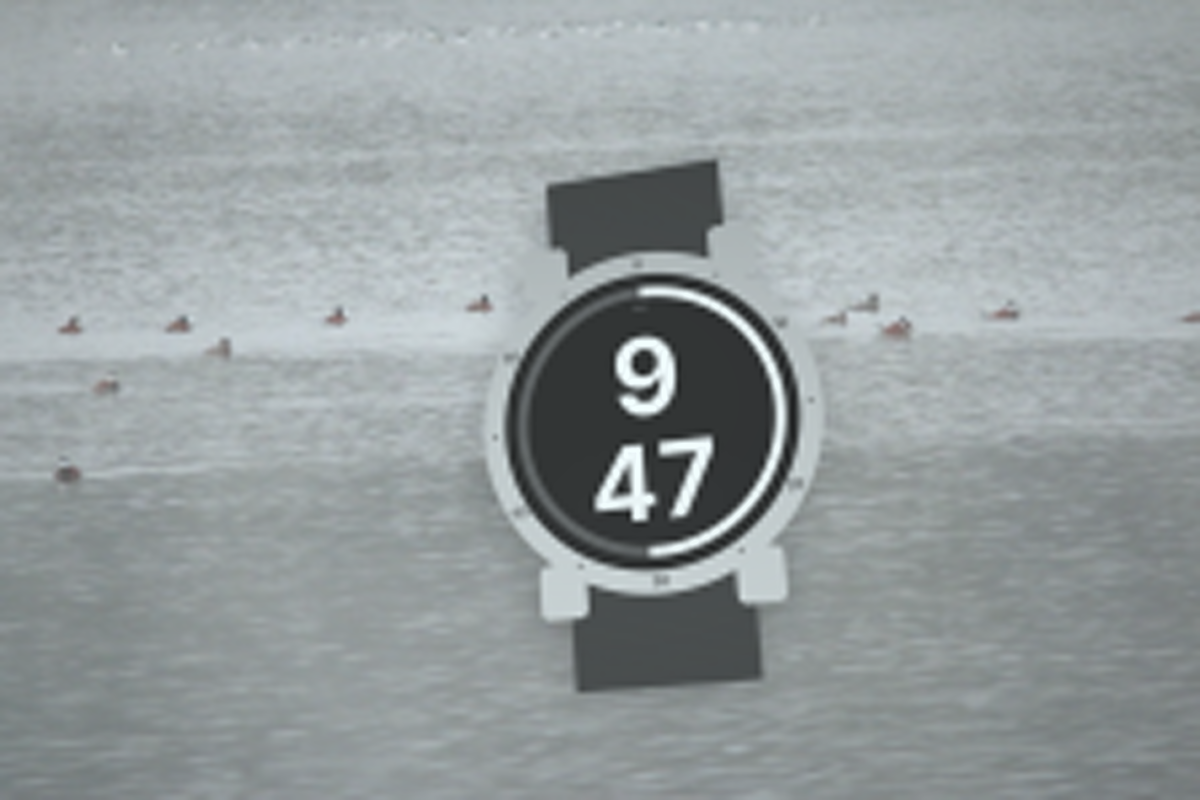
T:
9.47
